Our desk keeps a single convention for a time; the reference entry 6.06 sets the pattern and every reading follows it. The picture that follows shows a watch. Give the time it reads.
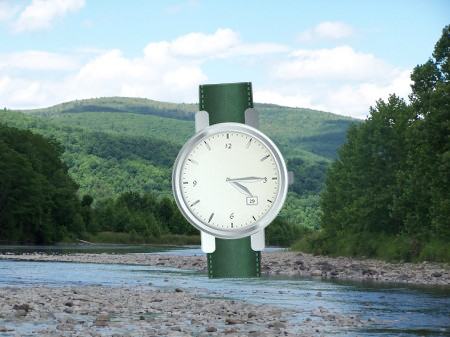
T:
4.15
